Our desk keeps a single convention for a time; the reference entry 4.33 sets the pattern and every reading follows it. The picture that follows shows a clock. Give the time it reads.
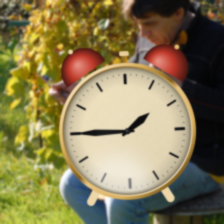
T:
1.45
